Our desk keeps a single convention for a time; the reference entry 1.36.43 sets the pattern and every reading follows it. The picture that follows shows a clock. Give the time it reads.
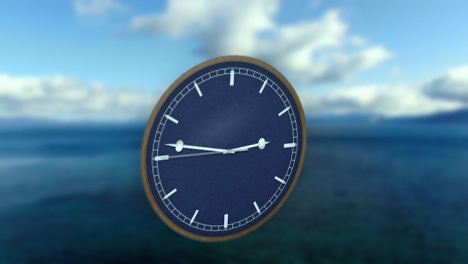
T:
2.46.45
